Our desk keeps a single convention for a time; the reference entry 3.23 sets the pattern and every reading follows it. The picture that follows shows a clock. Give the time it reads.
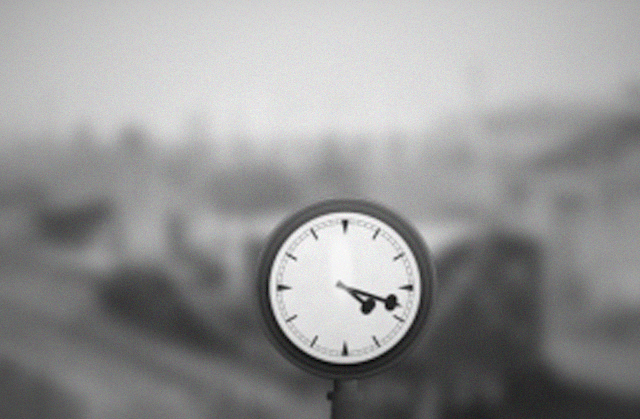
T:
4.18
